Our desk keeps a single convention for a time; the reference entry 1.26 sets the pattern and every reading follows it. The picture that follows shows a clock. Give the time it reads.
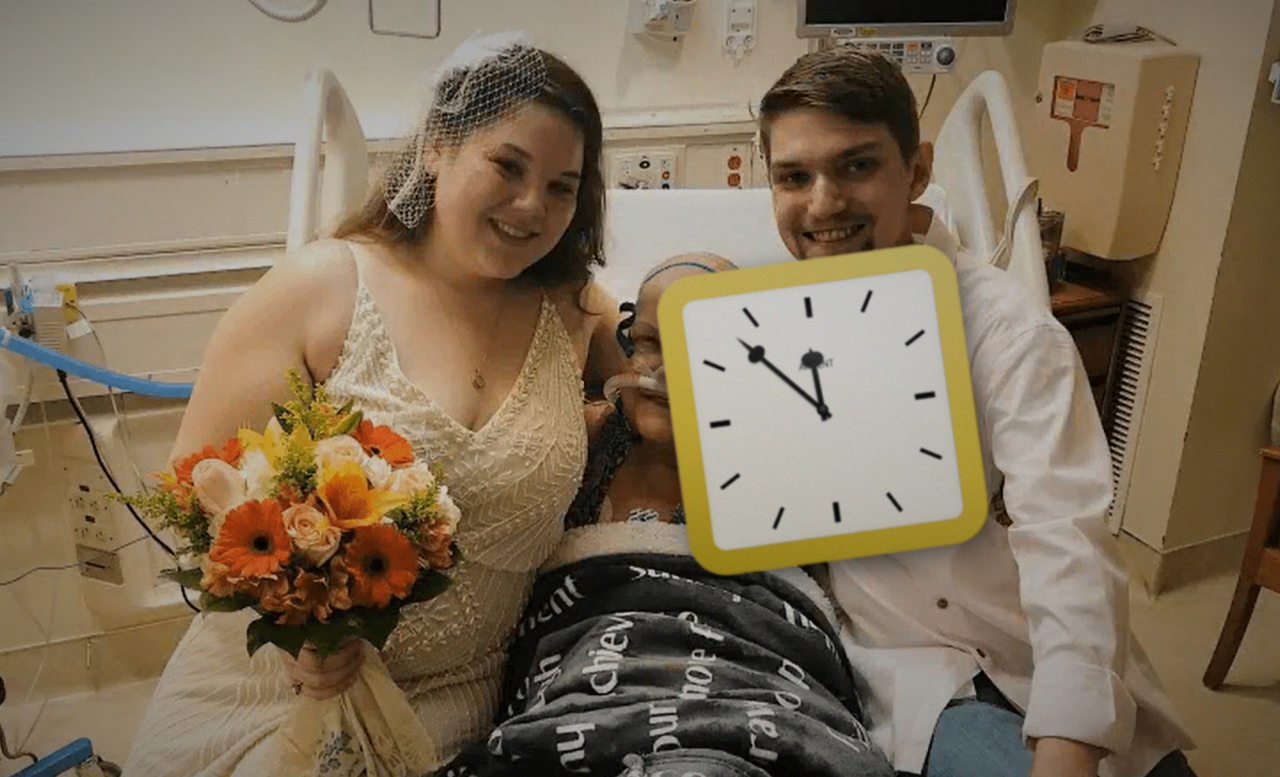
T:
11.53
